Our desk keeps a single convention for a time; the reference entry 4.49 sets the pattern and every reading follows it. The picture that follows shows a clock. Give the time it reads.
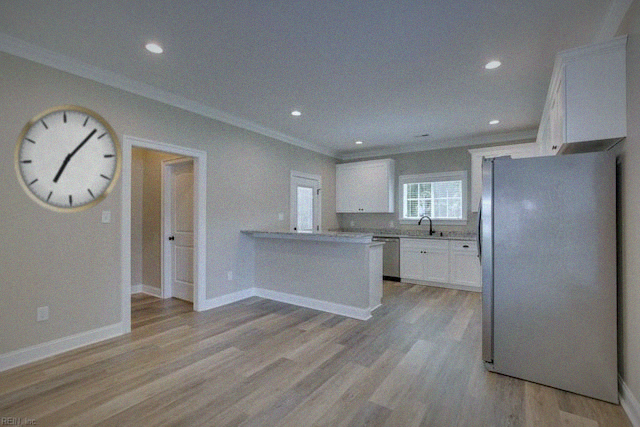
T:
7.08
